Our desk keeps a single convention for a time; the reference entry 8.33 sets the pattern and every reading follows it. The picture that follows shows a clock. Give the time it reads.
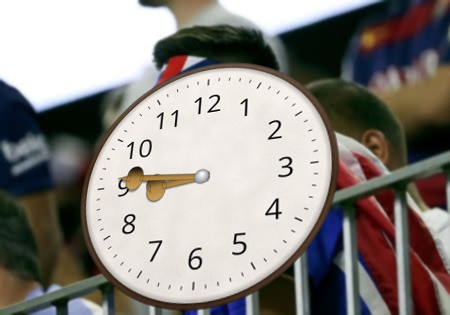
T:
8.46
